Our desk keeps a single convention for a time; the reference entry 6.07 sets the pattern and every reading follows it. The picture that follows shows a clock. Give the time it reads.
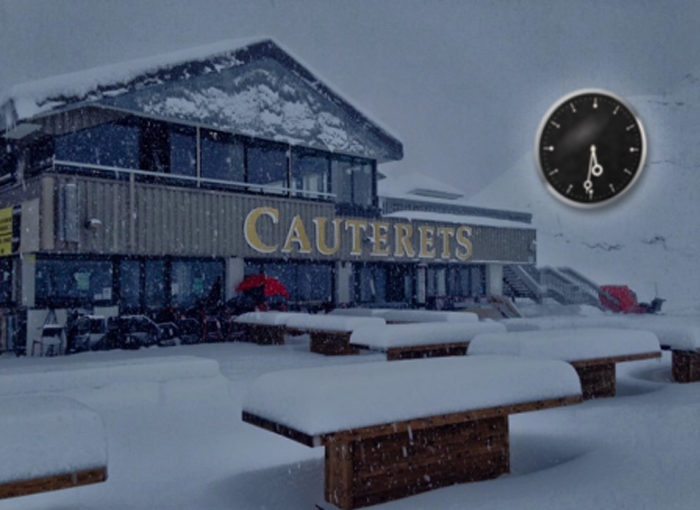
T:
5.31
